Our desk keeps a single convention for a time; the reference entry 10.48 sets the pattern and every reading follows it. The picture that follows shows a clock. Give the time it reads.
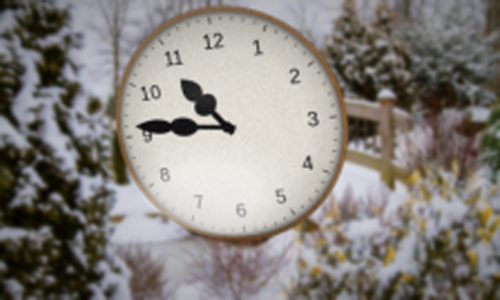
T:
10.46
